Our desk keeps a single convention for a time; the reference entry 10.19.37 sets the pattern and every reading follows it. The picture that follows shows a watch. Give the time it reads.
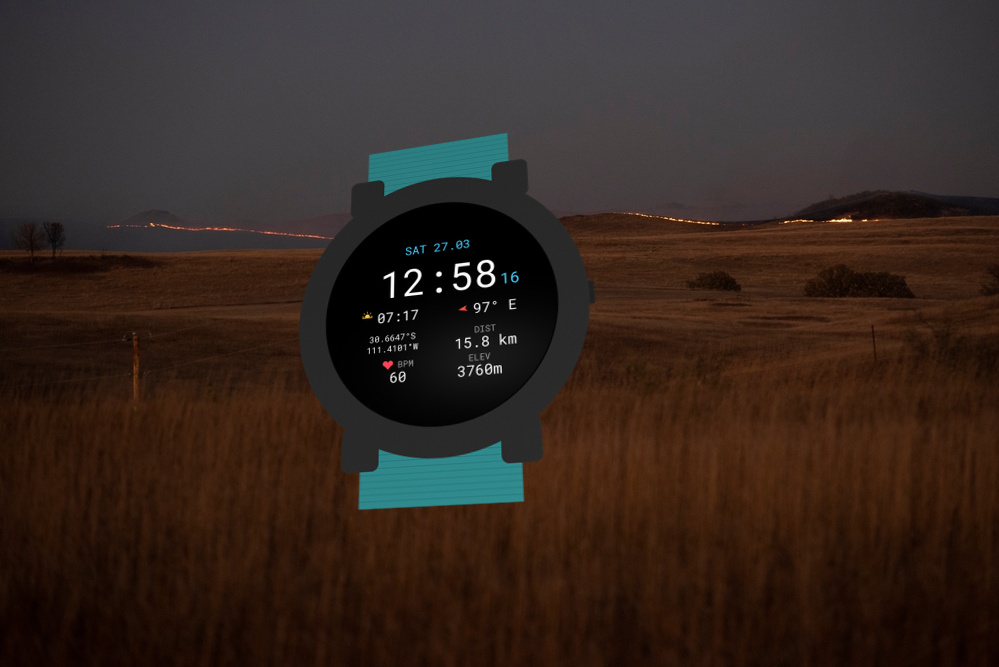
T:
12.58.16
